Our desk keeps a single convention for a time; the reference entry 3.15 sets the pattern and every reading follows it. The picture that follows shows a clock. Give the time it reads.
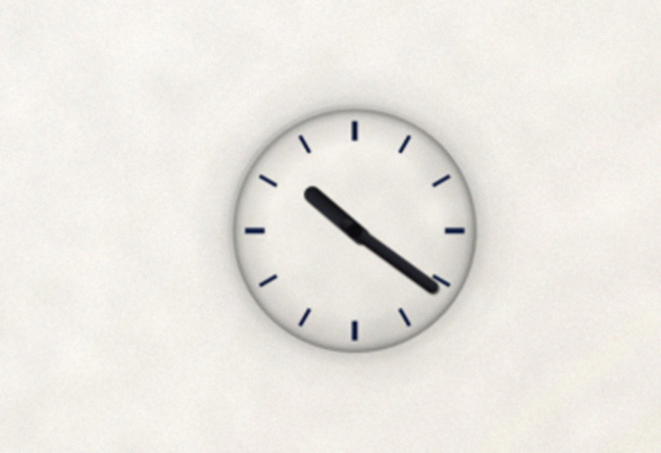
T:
10.21
